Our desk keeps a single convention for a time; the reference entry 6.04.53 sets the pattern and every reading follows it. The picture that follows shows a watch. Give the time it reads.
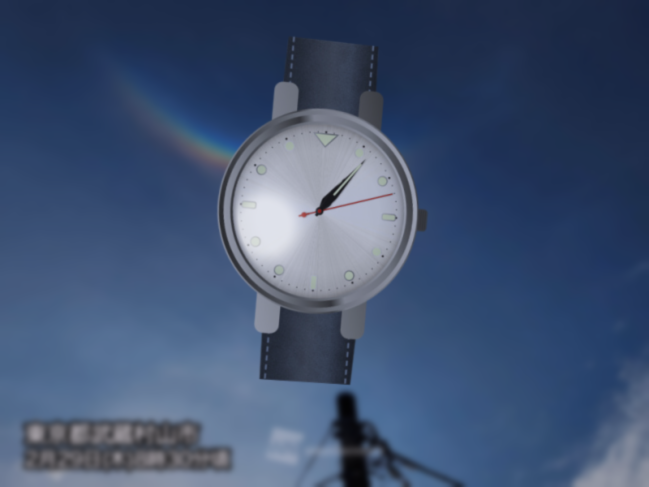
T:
1.06.12
